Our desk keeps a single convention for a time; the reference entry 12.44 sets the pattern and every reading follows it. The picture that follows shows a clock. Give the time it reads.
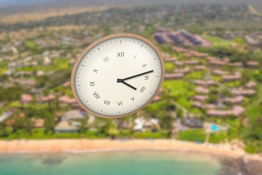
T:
4.13
